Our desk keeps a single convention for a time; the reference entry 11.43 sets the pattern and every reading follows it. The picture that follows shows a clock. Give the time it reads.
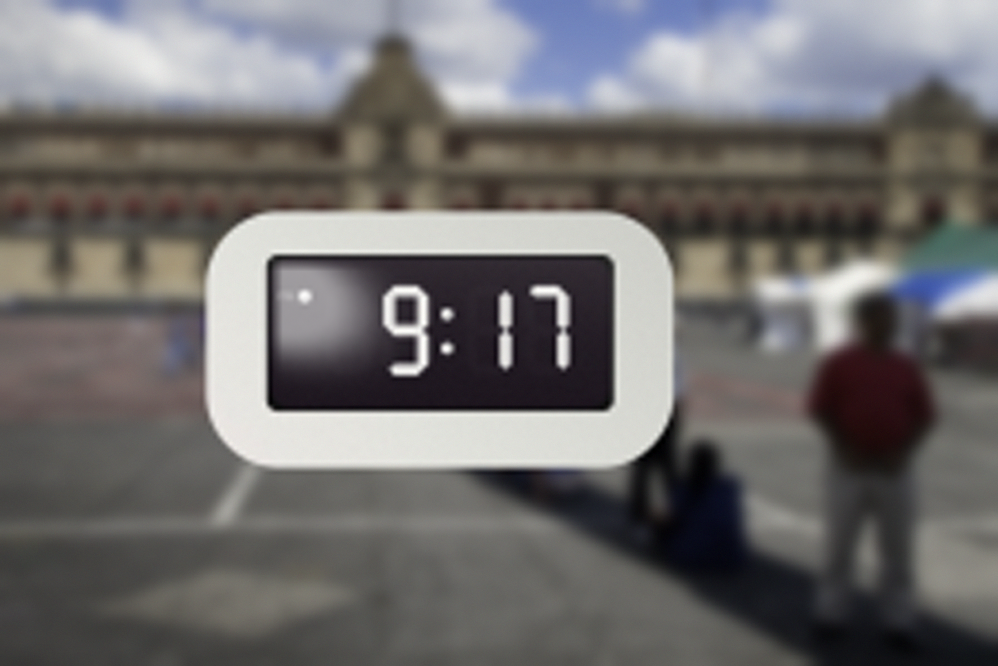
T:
9.17
